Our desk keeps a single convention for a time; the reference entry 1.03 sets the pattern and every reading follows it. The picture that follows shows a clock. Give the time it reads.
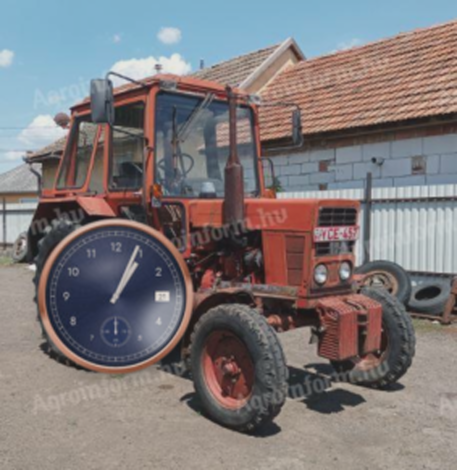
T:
1.04
